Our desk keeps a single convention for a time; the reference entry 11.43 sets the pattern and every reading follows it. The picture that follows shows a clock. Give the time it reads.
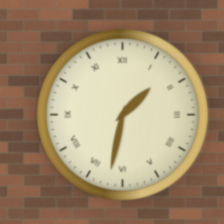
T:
1.32
